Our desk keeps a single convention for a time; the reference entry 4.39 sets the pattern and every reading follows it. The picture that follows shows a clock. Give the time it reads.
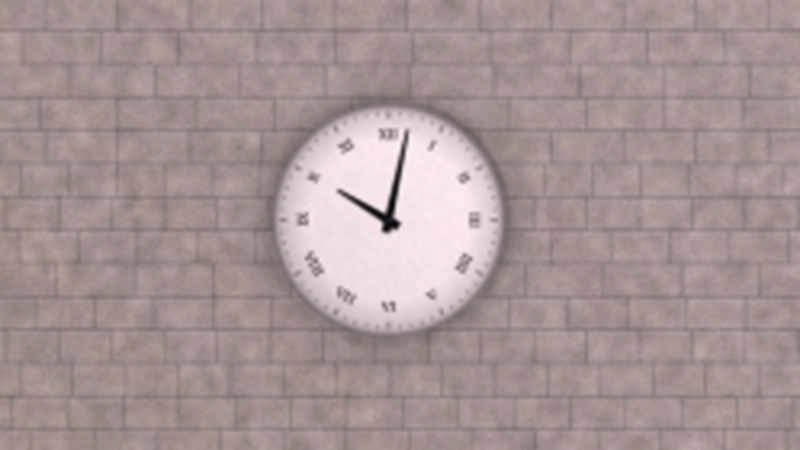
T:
10.02
